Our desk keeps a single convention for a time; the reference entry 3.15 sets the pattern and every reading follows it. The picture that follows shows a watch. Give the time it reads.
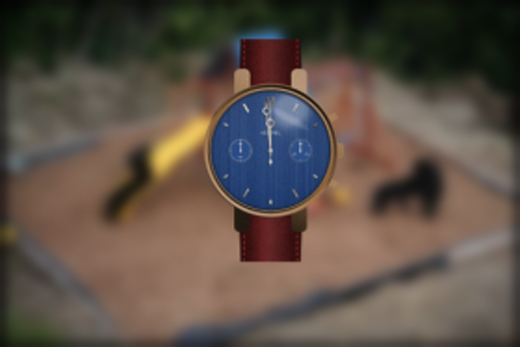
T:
11.59
